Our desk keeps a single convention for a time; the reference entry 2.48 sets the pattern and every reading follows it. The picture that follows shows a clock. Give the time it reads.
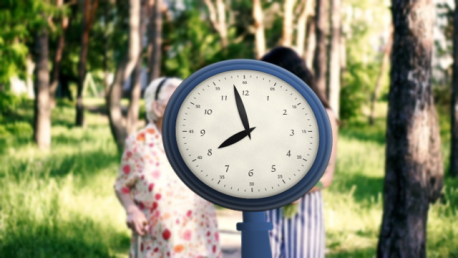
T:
7.58
